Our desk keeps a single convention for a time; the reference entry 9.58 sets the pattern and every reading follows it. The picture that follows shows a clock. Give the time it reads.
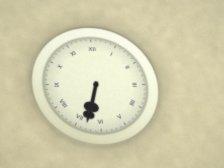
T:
6.33
